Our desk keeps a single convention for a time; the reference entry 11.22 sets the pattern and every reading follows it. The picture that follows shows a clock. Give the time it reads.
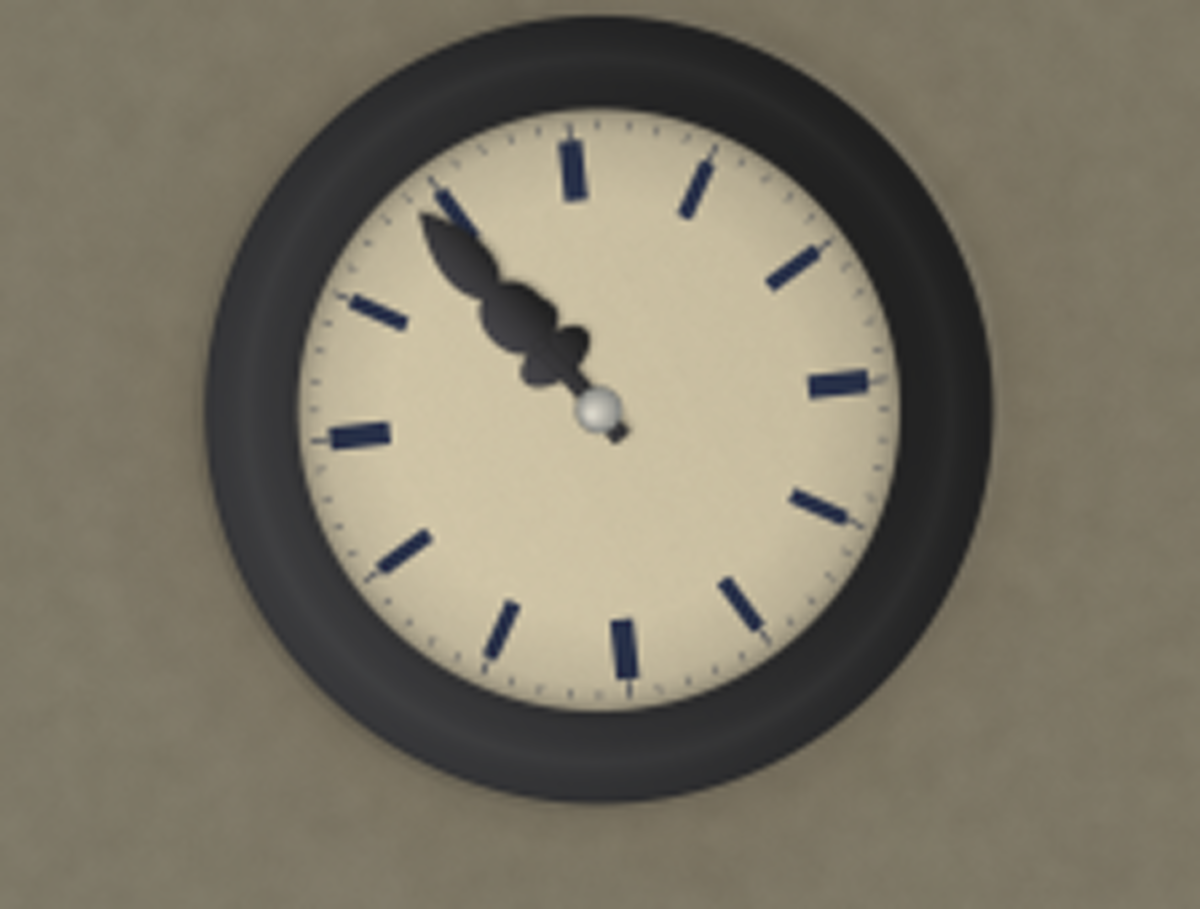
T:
10.54
